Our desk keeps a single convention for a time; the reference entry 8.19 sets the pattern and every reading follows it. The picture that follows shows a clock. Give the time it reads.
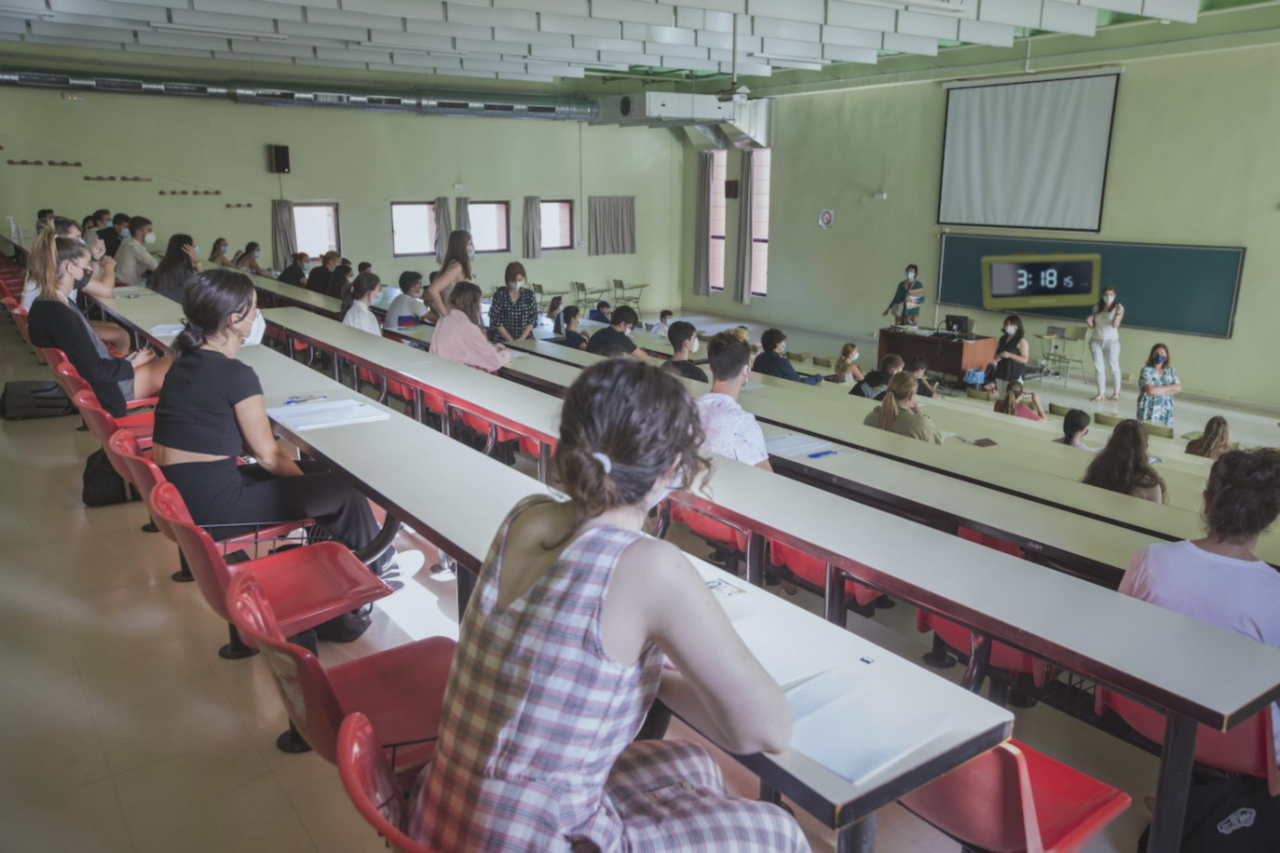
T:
3.18
